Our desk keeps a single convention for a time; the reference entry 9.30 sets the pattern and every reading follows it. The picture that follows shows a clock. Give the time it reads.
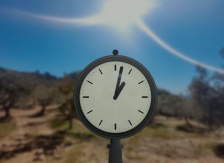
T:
1.02
